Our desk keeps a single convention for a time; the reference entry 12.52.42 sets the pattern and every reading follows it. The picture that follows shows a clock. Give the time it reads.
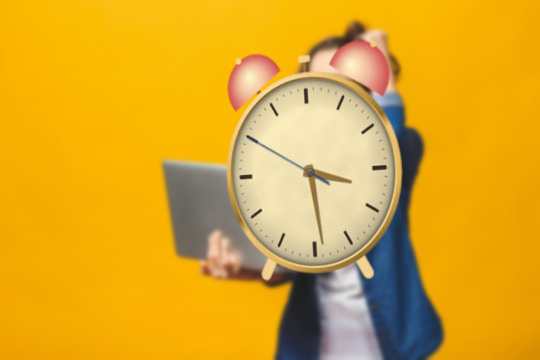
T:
3.28.50
